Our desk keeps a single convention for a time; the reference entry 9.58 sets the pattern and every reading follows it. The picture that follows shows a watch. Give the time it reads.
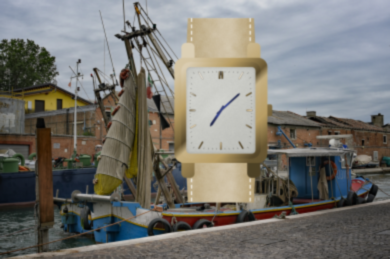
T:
7.08
